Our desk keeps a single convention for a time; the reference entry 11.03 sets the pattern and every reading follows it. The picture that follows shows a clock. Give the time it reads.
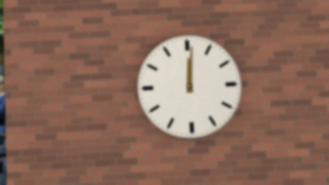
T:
12.01
